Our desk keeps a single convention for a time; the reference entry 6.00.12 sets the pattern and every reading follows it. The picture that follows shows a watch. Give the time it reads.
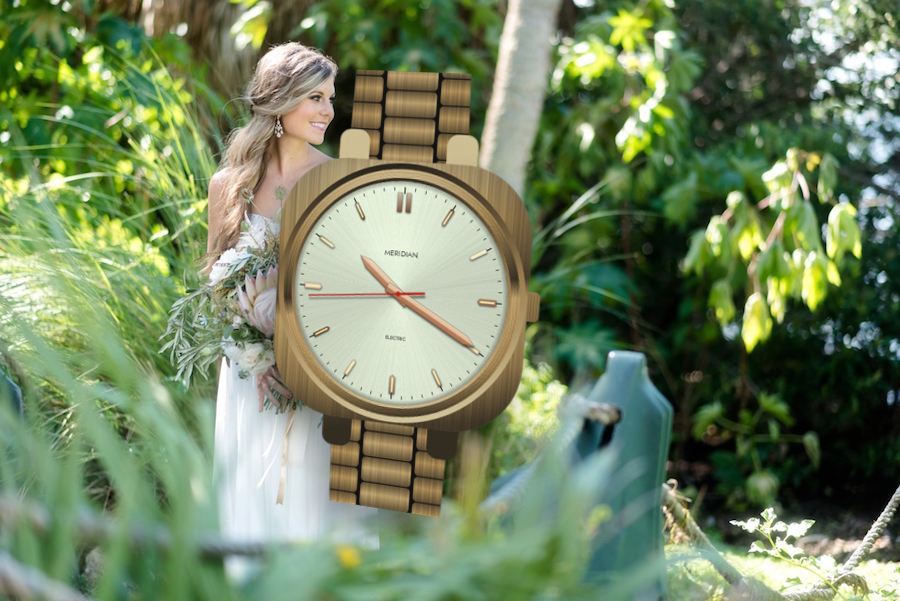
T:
10.19.44
